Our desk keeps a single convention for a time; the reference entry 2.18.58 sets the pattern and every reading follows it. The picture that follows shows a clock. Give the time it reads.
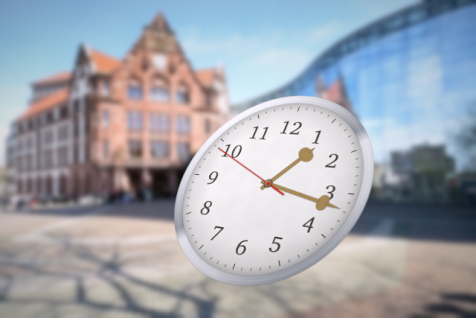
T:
1.16.49
